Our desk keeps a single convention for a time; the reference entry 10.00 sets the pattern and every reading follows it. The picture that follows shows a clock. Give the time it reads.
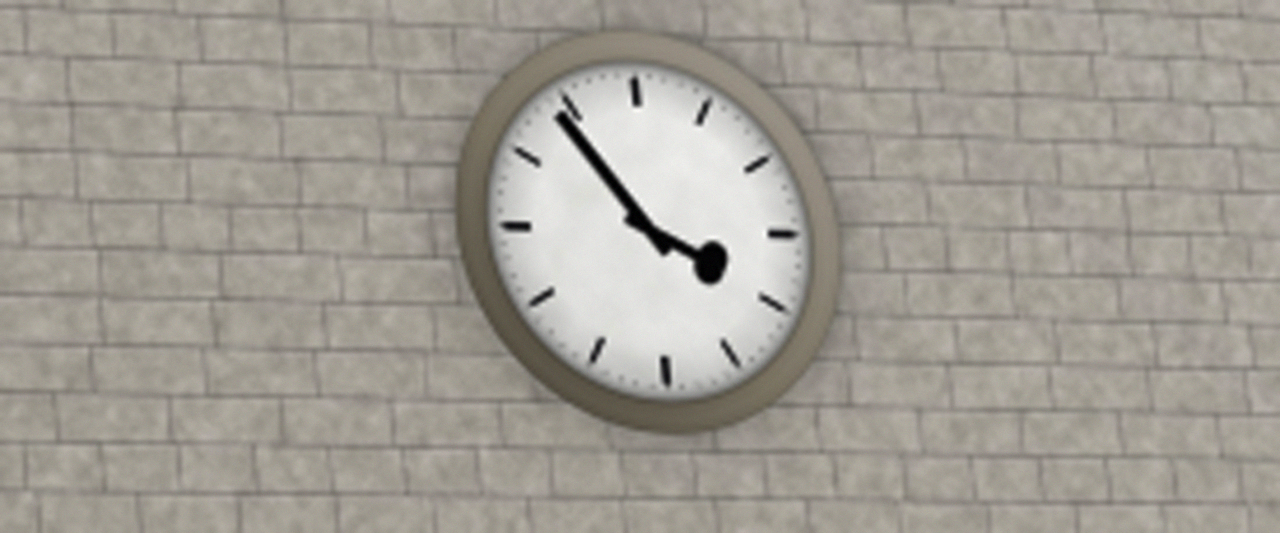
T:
3.54
